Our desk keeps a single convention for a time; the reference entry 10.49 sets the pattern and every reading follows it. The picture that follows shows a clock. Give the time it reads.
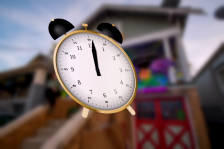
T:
12.01
